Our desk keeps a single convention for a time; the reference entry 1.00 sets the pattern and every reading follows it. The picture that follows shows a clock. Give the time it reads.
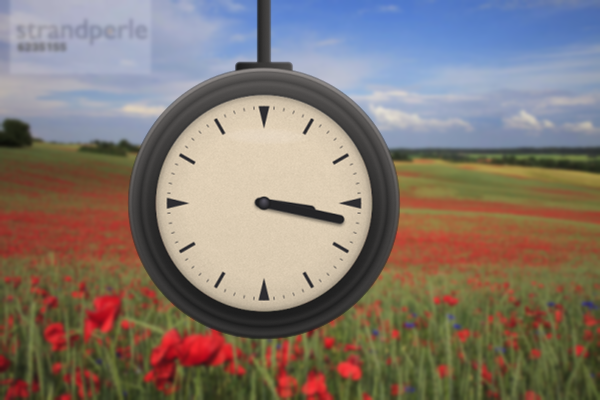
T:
3.17
